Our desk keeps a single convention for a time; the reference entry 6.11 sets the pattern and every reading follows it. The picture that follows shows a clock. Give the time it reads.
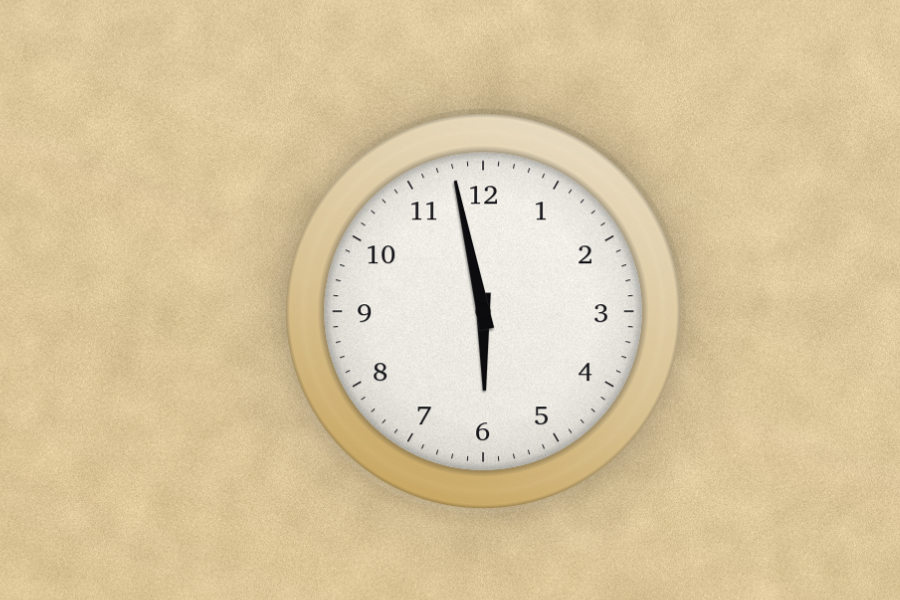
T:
5.58
